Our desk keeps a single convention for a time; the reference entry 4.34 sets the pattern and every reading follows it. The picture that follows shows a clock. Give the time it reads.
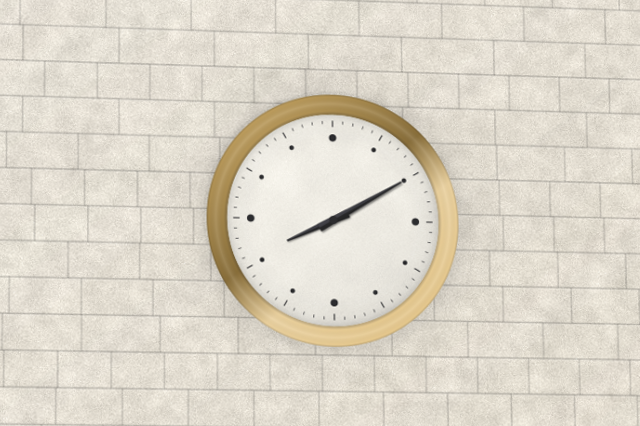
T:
8.10
